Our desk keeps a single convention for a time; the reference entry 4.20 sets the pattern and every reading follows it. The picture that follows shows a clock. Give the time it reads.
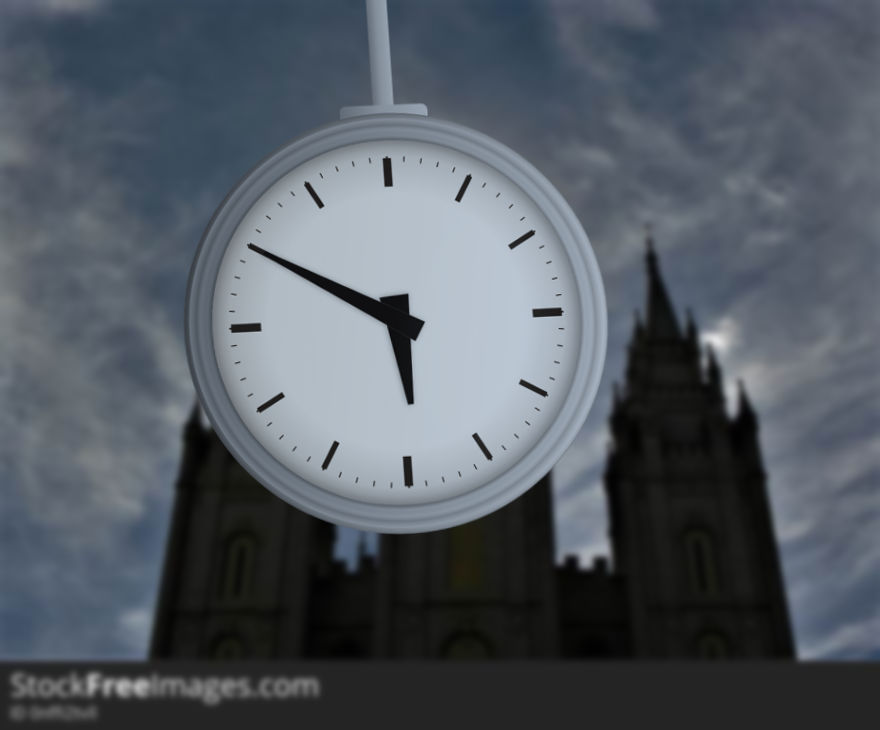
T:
5.50
